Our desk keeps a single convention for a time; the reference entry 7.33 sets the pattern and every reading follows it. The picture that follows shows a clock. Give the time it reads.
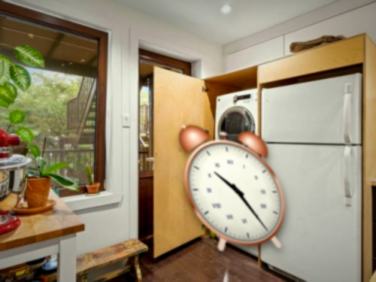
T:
10.25
